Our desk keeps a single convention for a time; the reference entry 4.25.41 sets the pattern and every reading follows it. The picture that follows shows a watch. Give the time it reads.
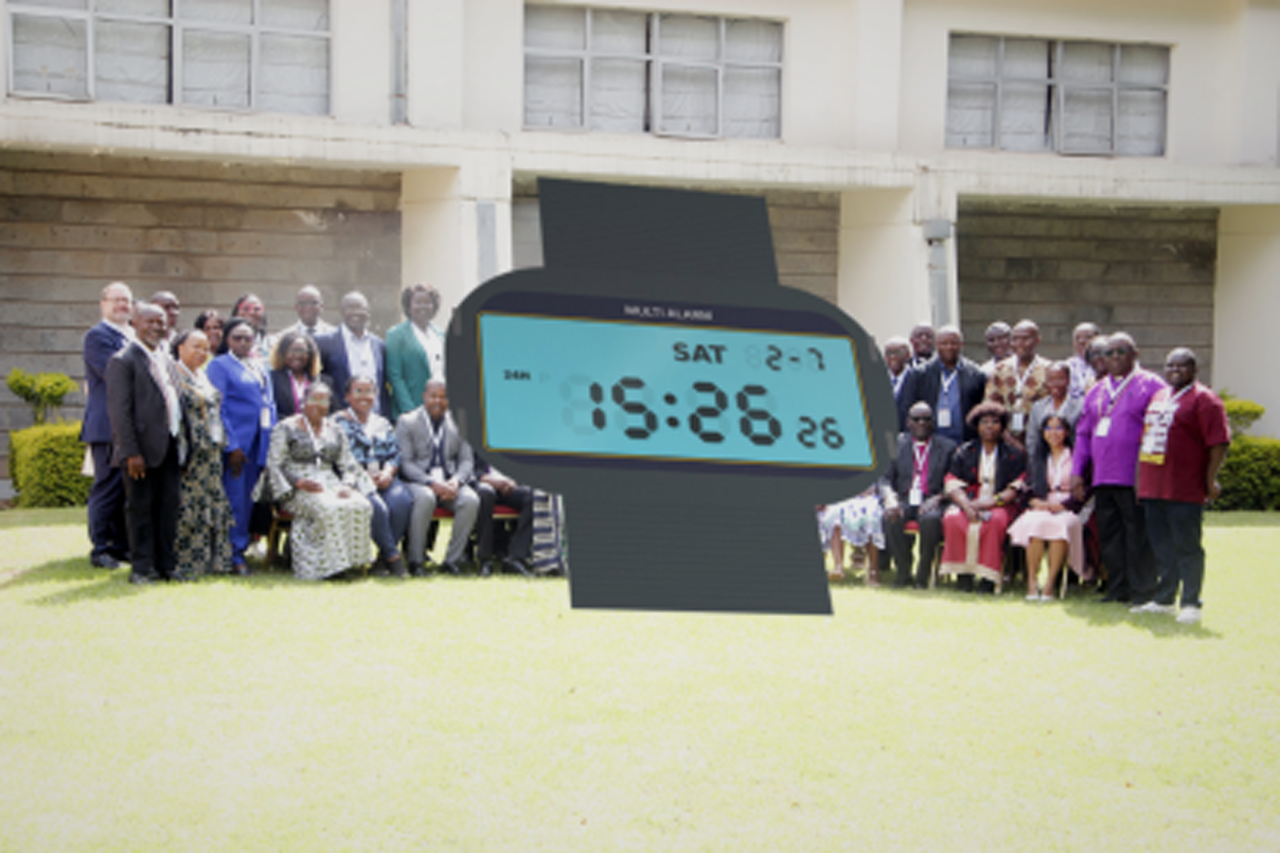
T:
15.26.26
